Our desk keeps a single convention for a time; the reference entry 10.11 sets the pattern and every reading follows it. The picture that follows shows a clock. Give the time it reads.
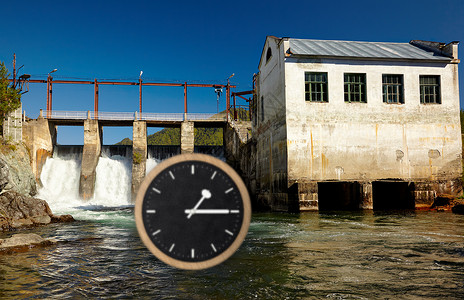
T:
1.15
